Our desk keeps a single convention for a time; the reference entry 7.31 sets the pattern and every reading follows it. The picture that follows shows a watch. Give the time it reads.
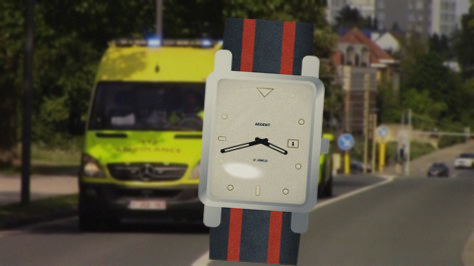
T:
3.42
